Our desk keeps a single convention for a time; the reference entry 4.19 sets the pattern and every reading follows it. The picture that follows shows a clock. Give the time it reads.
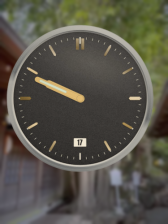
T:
9.49
